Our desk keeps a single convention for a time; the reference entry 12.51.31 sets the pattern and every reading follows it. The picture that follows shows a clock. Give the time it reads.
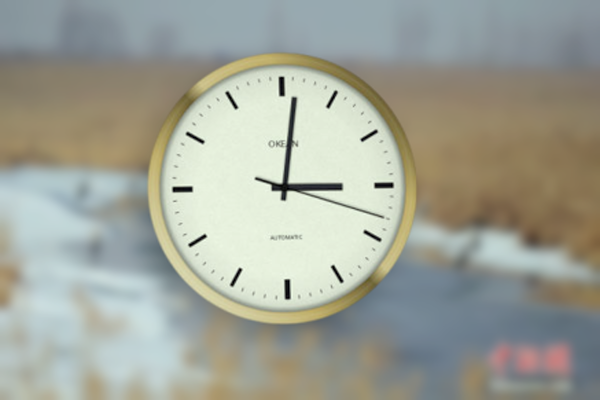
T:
3.01.18
